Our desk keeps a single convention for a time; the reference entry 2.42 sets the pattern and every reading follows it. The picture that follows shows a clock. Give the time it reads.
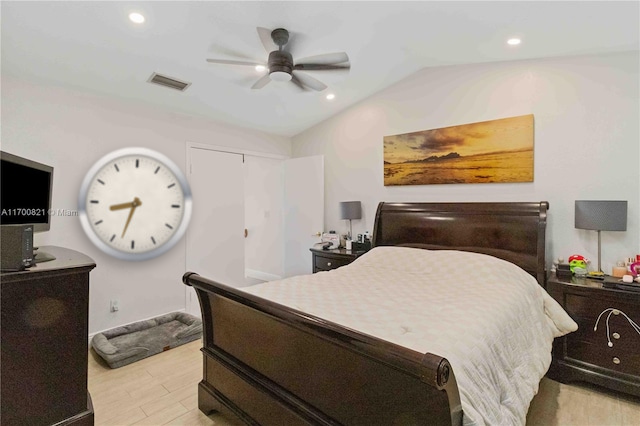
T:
8.33
